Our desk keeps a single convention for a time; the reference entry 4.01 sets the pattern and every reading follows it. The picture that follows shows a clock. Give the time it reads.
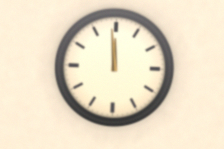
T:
11.59
